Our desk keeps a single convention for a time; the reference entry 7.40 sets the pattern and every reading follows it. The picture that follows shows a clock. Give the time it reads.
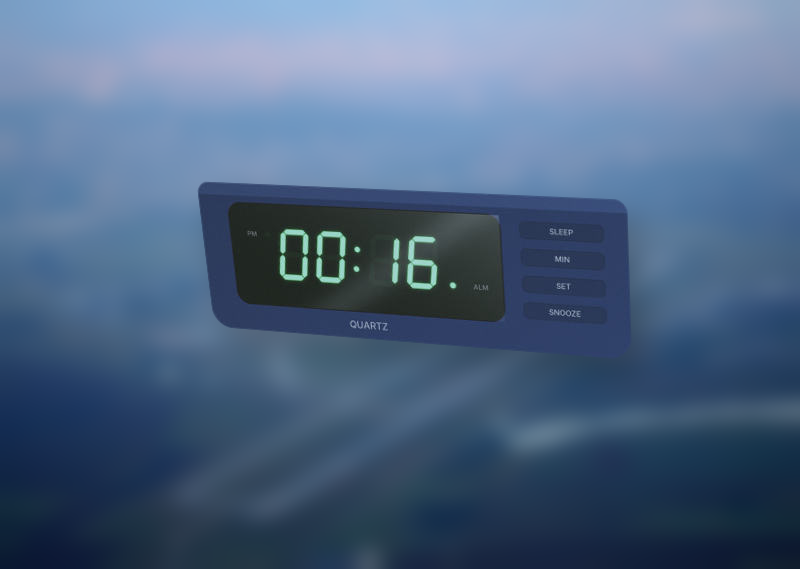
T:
0.16
